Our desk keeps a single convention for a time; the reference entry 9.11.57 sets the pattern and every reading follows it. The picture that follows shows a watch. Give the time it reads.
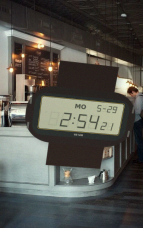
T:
2.54.21
